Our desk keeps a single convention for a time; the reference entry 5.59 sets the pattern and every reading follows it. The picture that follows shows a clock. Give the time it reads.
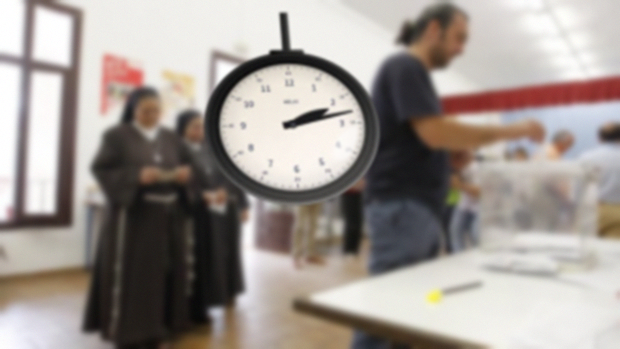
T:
2.13
